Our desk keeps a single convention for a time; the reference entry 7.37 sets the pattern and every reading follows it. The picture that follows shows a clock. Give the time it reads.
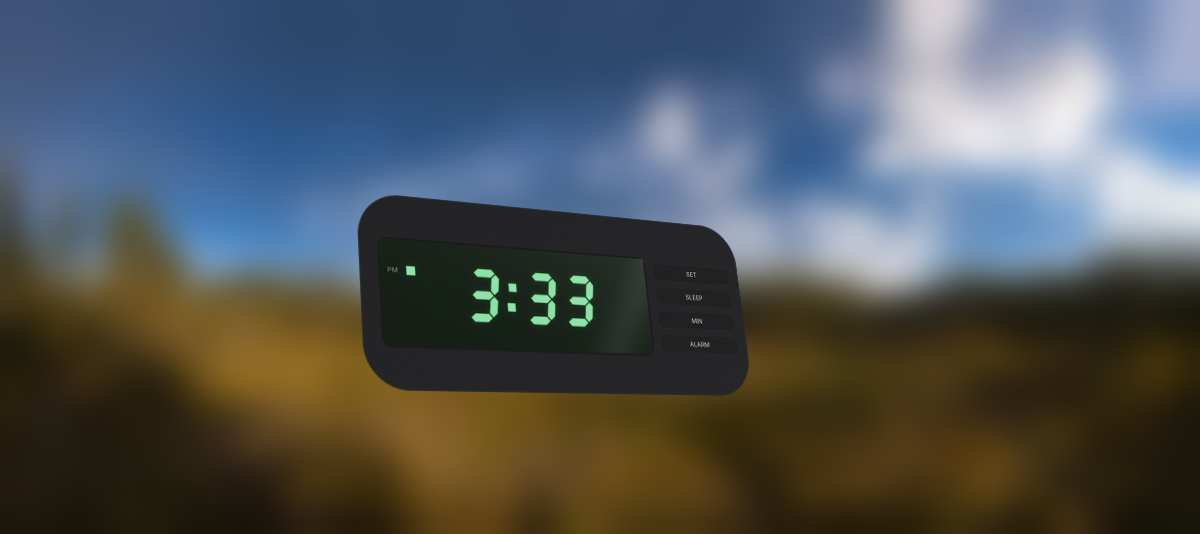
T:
3.33
